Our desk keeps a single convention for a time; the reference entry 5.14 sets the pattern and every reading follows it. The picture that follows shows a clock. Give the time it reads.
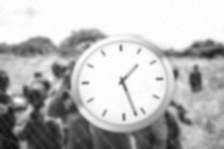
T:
1.27
